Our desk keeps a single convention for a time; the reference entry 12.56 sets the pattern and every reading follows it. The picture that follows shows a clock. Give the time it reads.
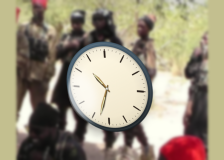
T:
10.33
